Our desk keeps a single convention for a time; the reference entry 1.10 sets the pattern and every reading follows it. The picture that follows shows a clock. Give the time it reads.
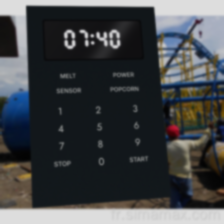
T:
7.40
